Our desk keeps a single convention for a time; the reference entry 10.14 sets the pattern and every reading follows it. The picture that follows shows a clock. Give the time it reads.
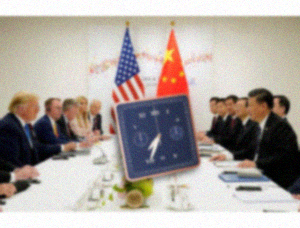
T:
7.35
